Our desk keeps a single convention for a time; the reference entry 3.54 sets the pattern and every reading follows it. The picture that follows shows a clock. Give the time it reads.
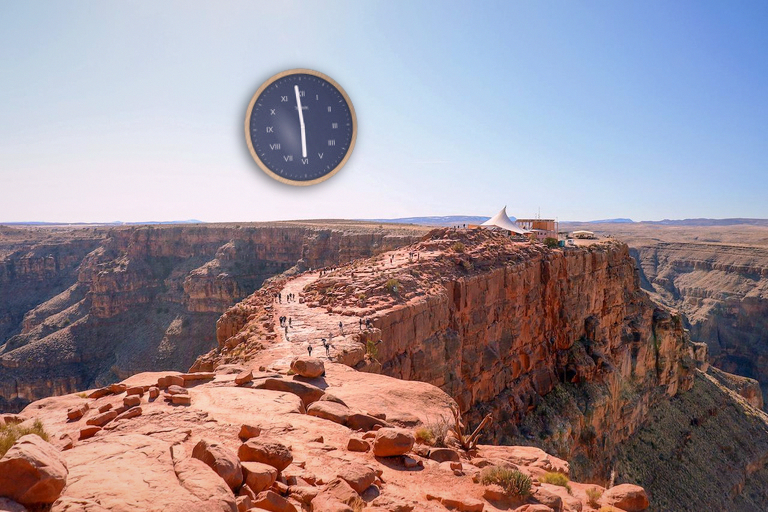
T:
5.59
